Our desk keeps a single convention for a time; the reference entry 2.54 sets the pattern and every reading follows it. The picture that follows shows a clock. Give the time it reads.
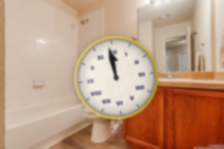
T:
11.59
